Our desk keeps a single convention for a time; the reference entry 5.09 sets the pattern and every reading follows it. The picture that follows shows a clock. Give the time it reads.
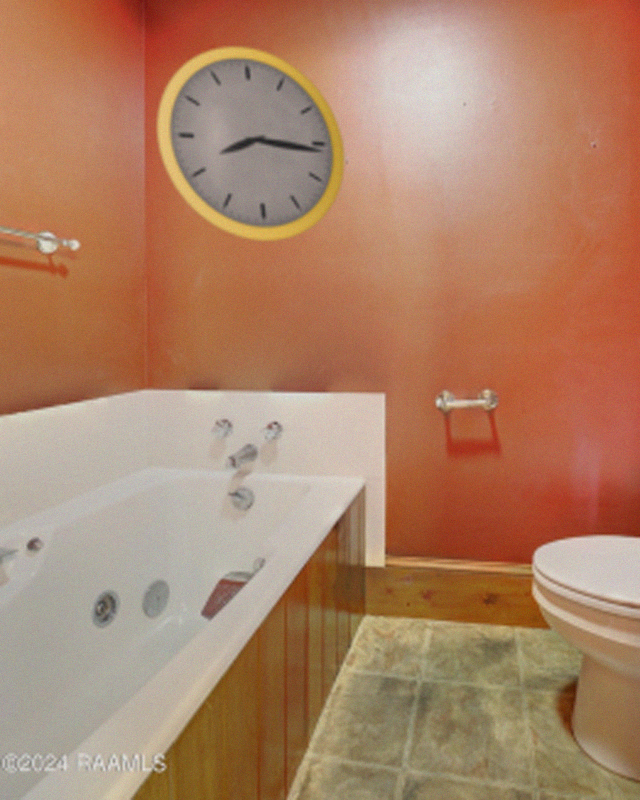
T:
8.16
